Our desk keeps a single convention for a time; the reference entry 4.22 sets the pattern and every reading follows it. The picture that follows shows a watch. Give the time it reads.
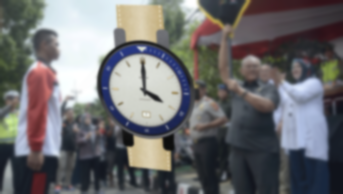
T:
4.00
